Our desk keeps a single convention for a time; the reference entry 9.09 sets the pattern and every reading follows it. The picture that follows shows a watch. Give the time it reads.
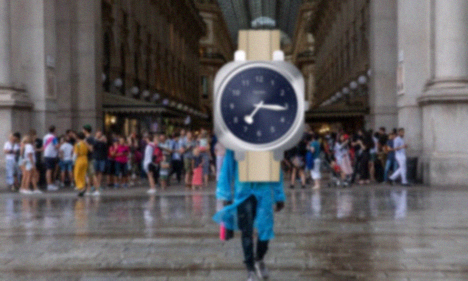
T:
7.16
